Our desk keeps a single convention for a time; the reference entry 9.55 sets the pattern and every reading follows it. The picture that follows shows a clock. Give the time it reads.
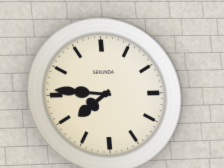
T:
7.46
